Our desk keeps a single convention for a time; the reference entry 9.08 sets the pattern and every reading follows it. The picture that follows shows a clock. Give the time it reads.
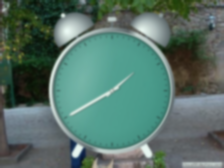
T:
1.40
